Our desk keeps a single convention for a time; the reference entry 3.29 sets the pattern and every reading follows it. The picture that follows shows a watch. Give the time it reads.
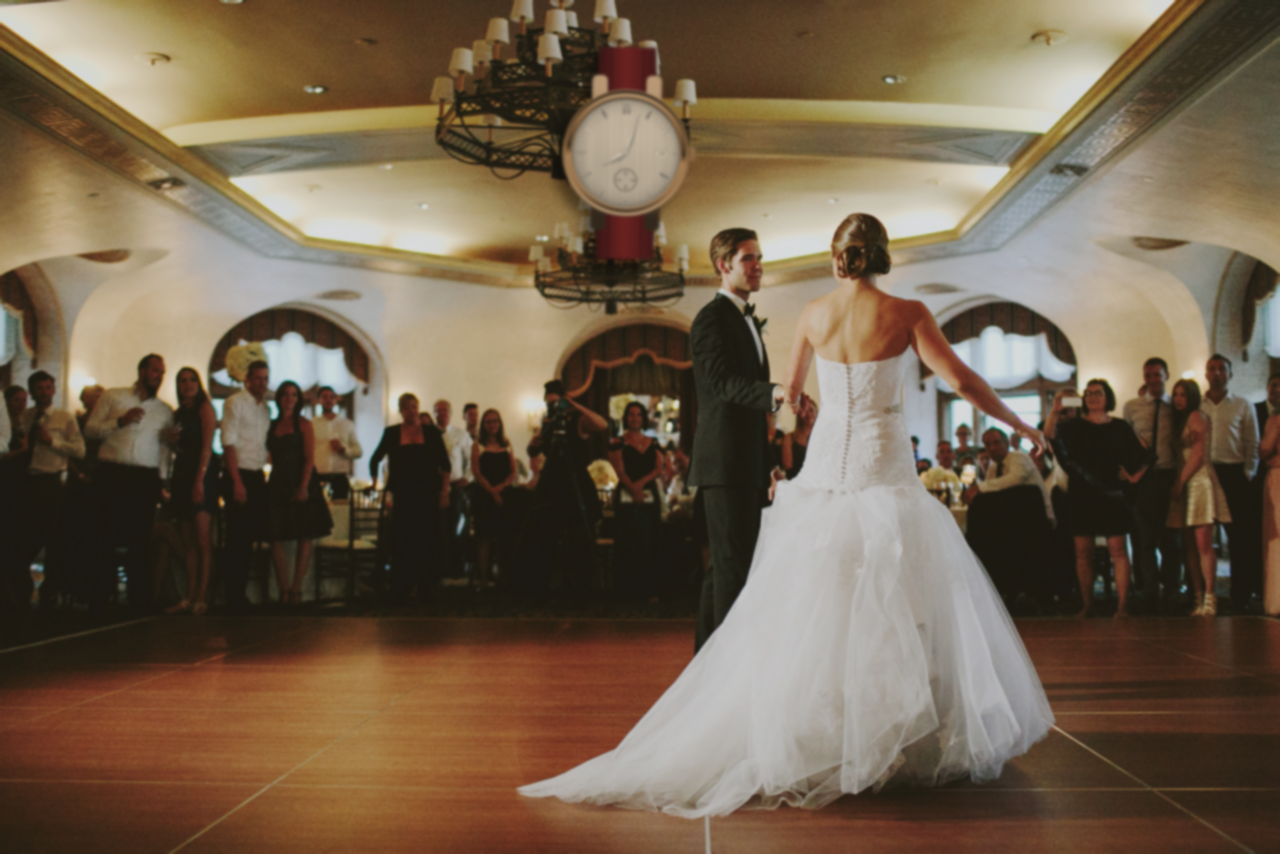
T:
8.03
